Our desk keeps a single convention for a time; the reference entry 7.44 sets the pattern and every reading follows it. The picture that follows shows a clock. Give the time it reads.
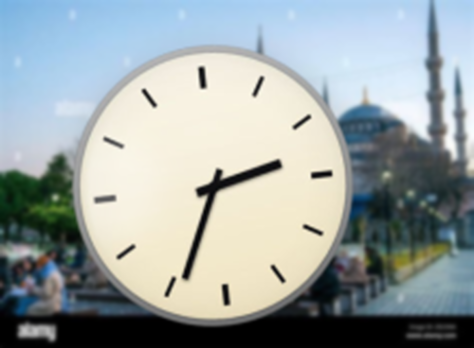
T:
2.34
